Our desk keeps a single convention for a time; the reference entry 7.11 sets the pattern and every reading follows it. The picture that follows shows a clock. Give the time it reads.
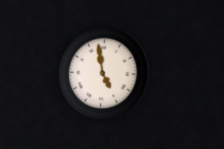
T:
4.58
